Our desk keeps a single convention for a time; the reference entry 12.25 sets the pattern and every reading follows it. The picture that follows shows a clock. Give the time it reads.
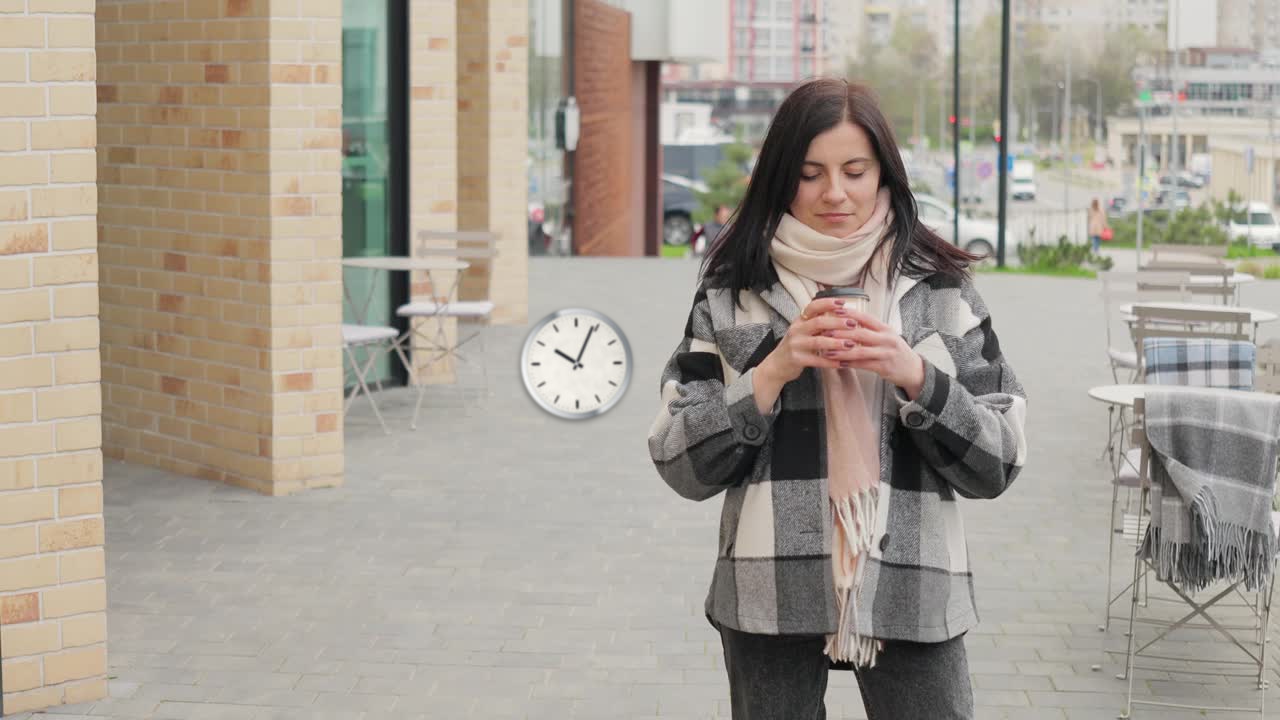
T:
10.04
